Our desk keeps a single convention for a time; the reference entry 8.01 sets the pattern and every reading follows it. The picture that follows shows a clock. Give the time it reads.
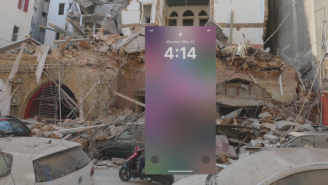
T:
4.14
